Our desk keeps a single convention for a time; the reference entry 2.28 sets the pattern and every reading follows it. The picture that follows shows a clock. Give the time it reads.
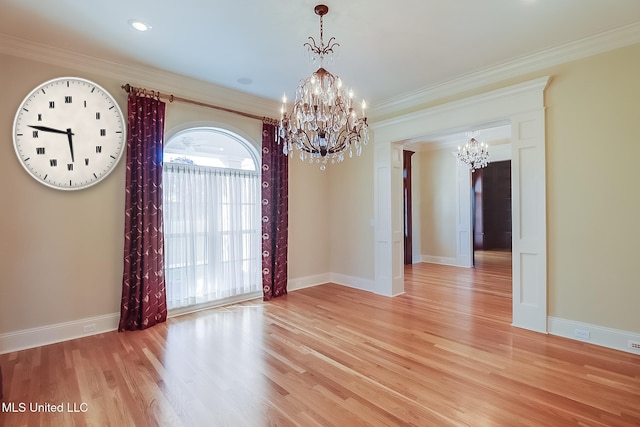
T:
5.47
